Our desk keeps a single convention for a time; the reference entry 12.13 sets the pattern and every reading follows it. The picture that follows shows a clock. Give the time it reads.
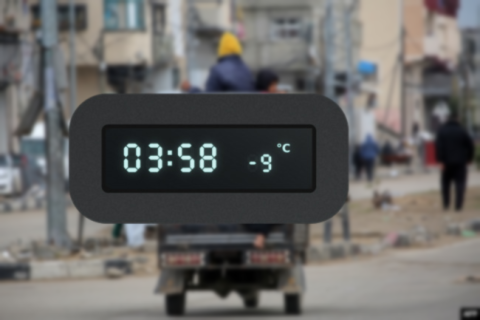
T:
3.58
